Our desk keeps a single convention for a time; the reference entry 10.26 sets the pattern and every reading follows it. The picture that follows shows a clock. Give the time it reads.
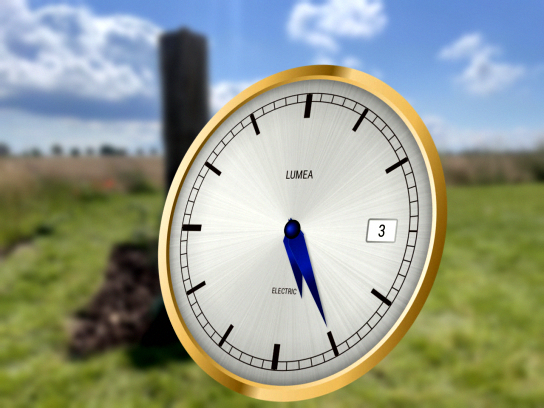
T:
5.25
